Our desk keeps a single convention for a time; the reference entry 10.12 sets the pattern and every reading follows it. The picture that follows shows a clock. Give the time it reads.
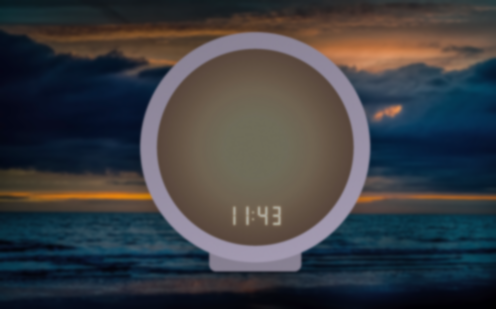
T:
11.43
